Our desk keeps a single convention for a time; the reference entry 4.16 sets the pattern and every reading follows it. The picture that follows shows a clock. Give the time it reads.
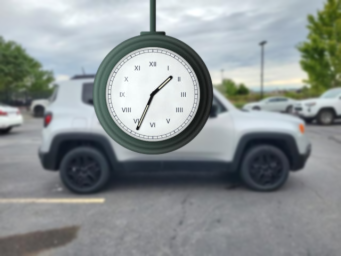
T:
1.34
